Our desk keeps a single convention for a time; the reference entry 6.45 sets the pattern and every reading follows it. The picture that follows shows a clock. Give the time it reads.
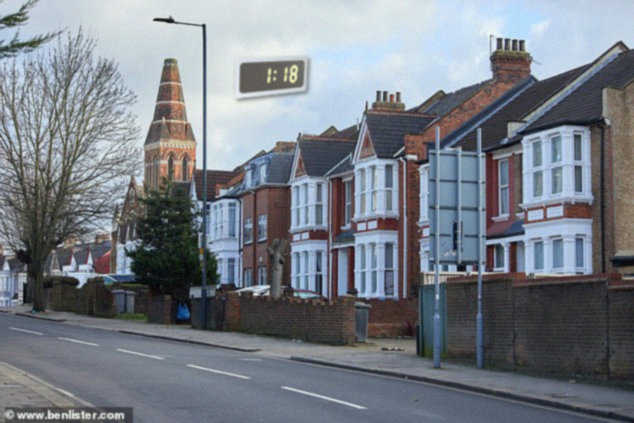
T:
1.18
